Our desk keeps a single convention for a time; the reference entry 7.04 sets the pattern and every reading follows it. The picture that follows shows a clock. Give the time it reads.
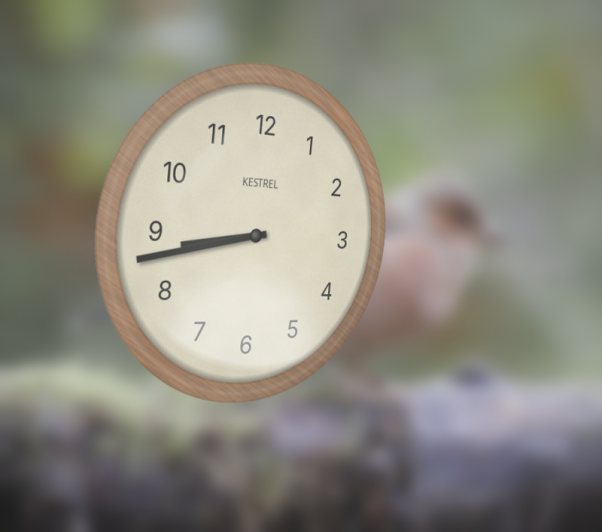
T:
8.43
